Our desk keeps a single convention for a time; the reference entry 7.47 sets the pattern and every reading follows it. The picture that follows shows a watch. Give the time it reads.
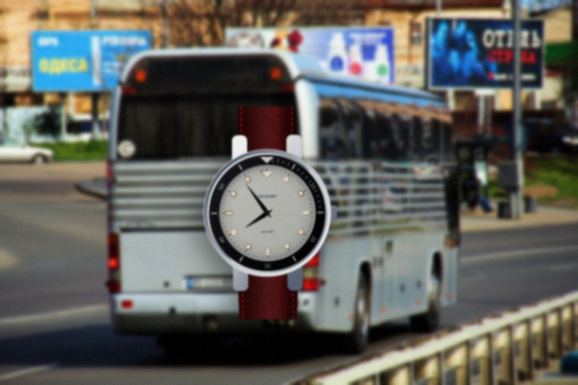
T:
7.54
